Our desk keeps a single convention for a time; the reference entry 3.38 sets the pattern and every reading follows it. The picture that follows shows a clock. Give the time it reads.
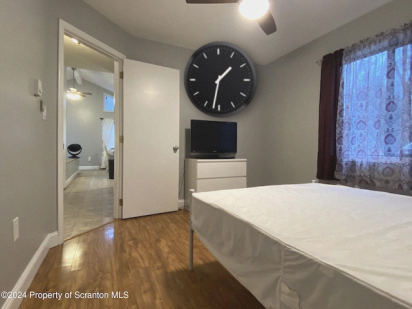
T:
1.32
